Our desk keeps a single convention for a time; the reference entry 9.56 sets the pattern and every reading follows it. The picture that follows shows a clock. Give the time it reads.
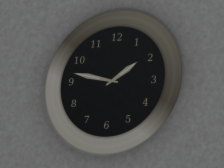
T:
1.47
